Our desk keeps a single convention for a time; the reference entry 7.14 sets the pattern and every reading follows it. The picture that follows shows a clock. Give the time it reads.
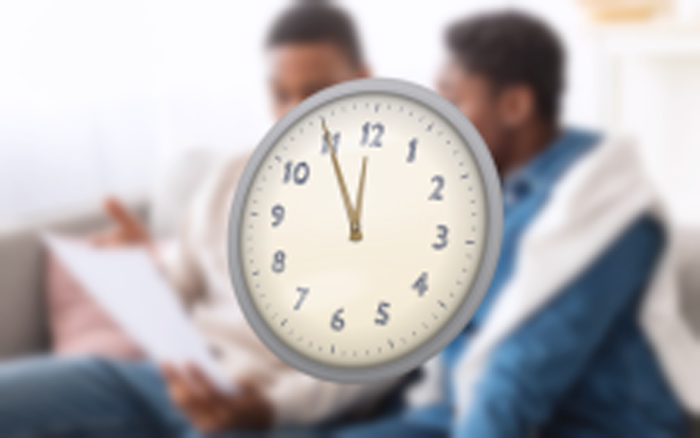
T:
11.55
